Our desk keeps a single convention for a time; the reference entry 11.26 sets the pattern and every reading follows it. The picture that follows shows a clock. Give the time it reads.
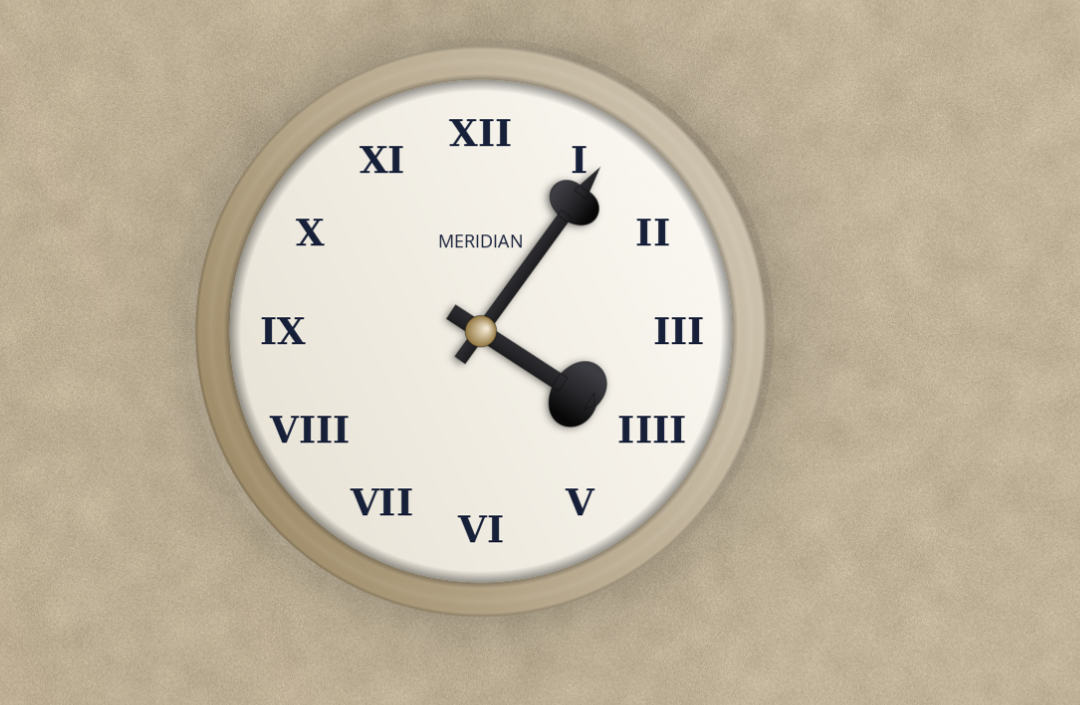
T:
4.06
